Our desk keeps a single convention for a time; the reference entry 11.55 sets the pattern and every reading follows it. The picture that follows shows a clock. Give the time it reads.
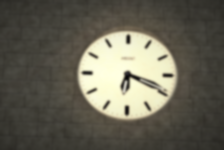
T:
6.19
